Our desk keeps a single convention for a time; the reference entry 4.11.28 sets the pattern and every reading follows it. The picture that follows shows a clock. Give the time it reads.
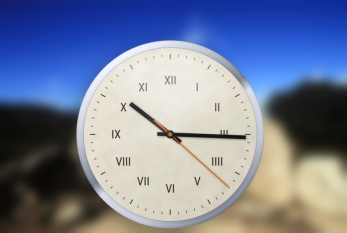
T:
10.15.22
